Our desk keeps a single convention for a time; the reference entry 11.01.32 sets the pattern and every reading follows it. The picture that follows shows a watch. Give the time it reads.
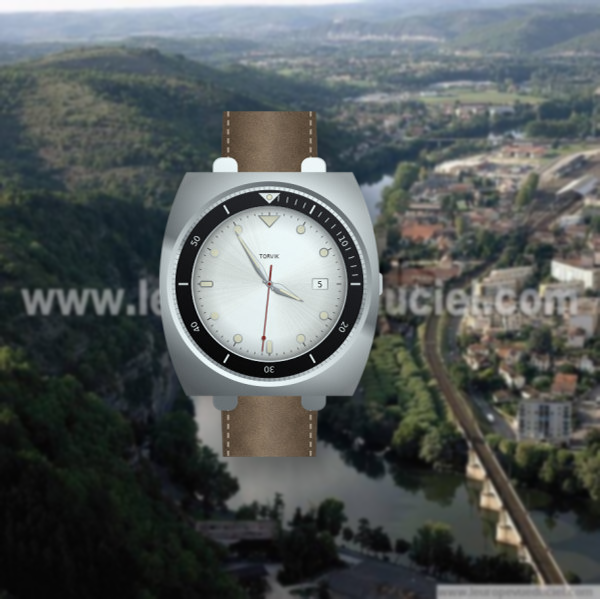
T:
3.54.31
